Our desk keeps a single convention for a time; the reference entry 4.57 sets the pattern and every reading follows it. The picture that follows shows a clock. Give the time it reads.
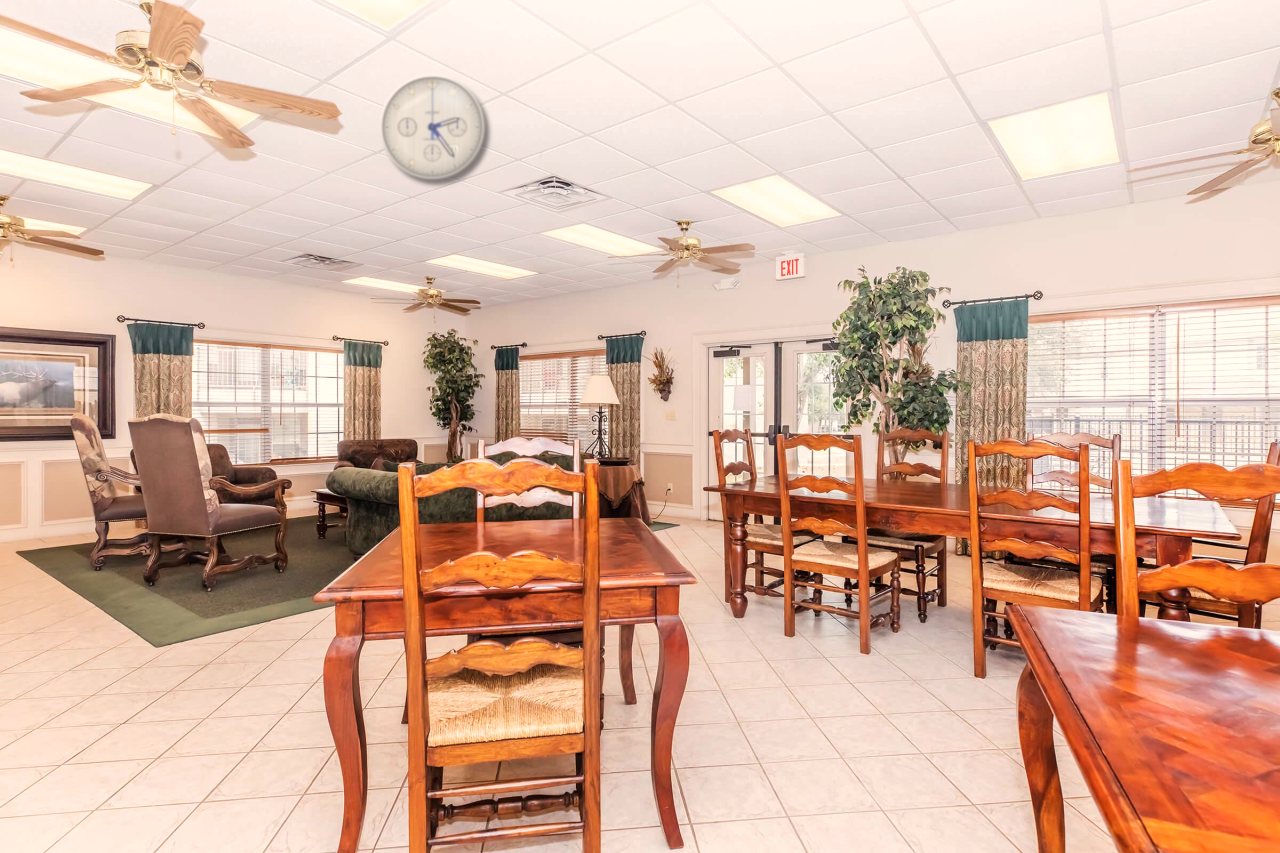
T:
2.24
